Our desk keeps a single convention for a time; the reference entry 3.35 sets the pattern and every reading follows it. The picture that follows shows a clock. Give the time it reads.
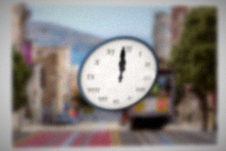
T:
11.59
